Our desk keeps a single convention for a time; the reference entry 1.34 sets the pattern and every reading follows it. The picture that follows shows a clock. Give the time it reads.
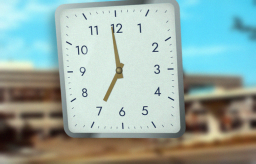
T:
6.59
